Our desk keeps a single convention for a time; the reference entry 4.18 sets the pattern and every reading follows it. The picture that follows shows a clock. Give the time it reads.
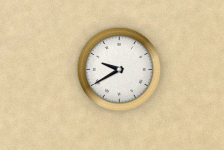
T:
9.40
